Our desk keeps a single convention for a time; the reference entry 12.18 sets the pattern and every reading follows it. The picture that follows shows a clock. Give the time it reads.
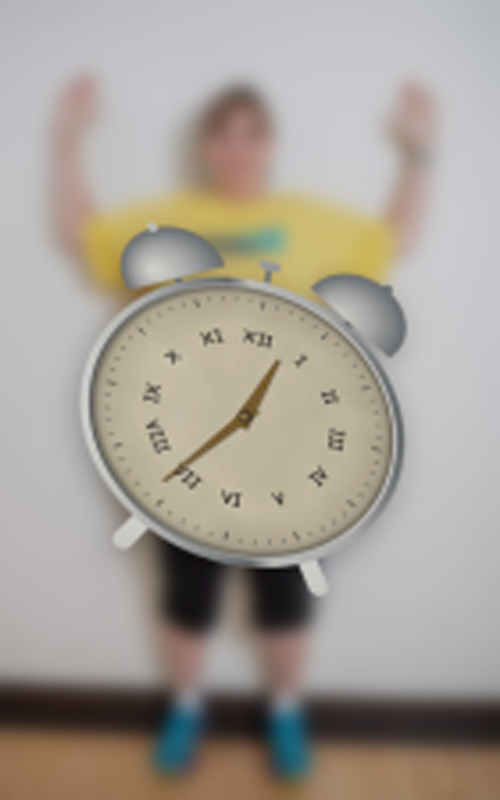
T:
12.36
